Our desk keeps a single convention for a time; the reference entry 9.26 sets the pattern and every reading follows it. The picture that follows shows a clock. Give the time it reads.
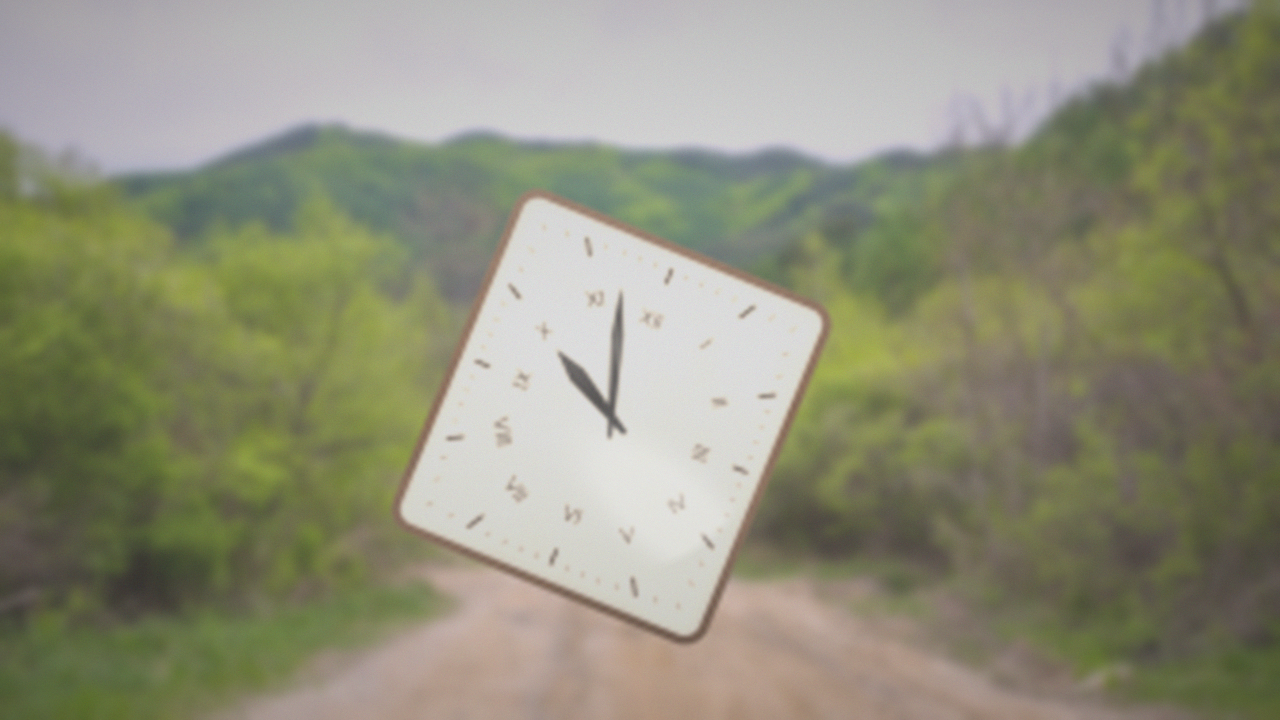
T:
9.57
